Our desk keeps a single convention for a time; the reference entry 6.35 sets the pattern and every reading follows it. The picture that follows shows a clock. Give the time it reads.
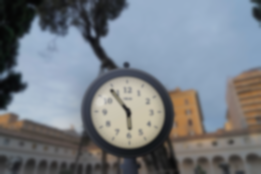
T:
5.54
